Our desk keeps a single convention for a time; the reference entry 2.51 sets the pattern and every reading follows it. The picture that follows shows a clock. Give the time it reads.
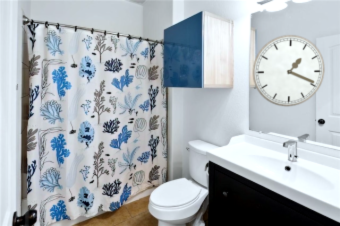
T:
1.19
